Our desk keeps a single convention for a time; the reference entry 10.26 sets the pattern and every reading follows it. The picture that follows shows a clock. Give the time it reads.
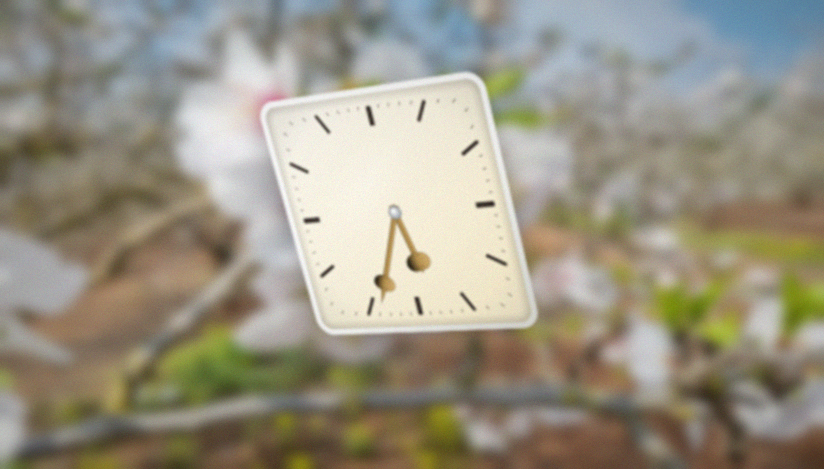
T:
5.34
